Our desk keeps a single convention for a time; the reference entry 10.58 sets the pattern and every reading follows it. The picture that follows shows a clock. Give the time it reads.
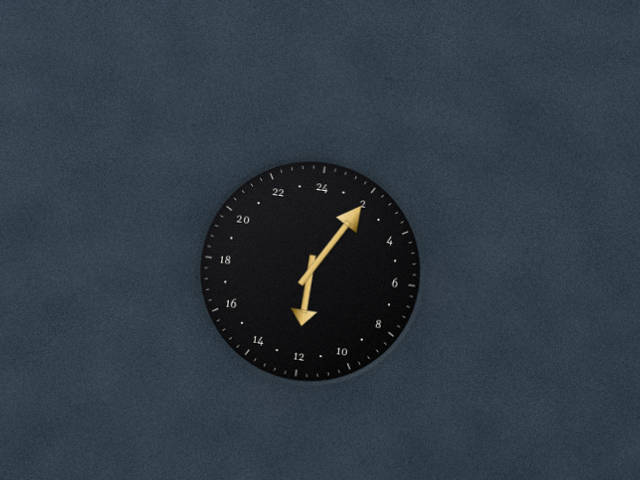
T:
12.05
